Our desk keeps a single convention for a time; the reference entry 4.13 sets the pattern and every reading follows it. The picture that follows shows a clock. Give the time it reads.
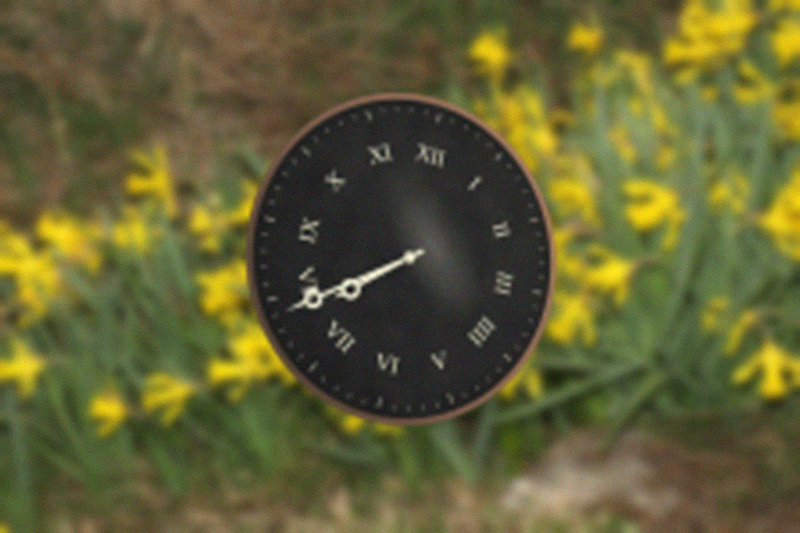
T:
7.39
